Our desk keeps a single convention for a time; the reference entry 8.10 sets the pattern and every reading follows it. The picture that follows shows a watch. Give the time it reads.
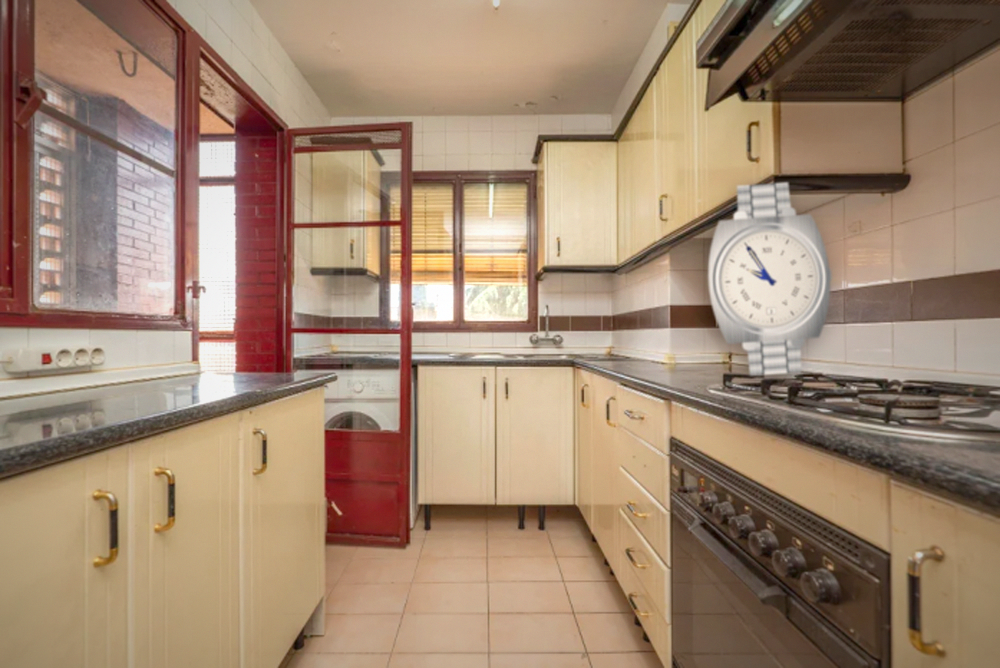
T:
9.55
